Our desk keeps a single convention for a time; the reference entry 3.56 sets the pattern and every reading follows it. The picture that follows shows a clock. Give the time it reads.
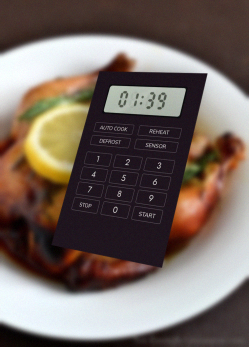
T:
1.39
